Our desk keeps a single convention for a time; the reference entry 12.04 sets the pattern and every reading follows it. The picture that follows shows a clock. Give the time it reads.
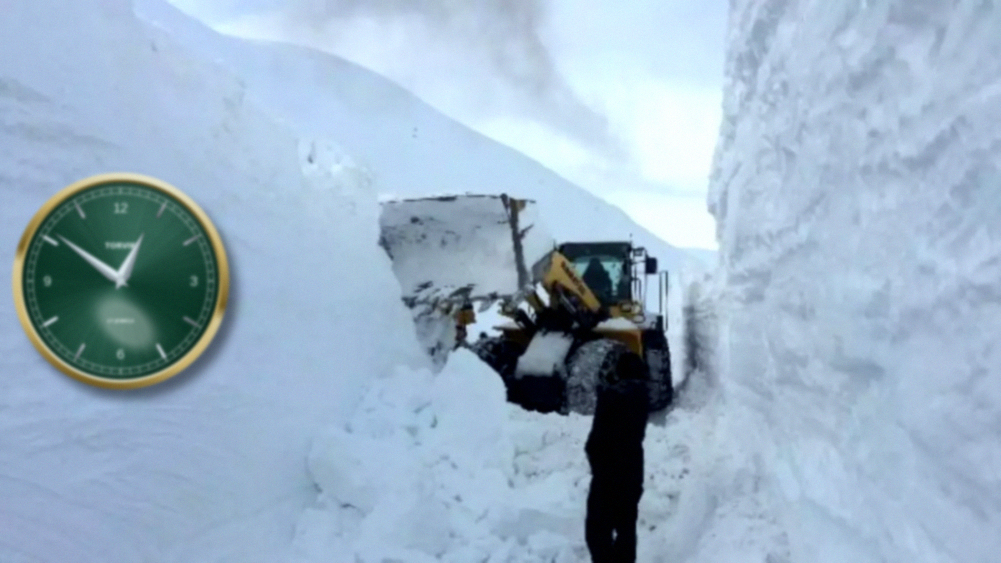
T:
12.51
